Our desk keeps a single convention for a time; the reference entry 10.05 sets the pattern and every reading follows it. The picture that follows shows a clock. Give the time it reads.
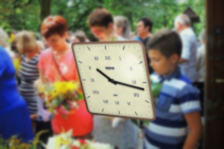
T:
10.17
